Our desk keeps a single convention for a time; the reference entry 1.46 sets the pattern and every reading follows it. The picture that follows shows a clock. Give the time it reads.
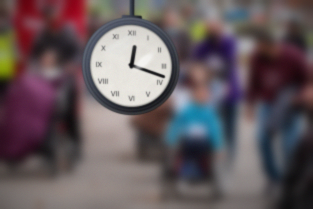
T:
12.18
